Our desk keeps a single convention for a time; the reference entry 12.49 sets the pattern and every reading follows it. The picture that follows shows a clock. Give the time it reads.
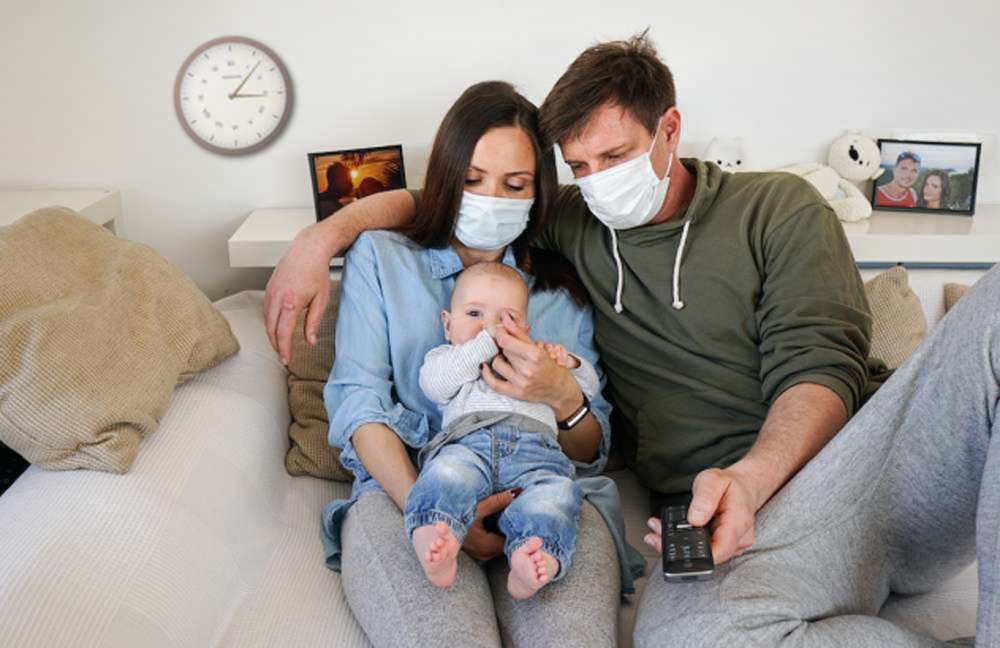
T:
3.07
